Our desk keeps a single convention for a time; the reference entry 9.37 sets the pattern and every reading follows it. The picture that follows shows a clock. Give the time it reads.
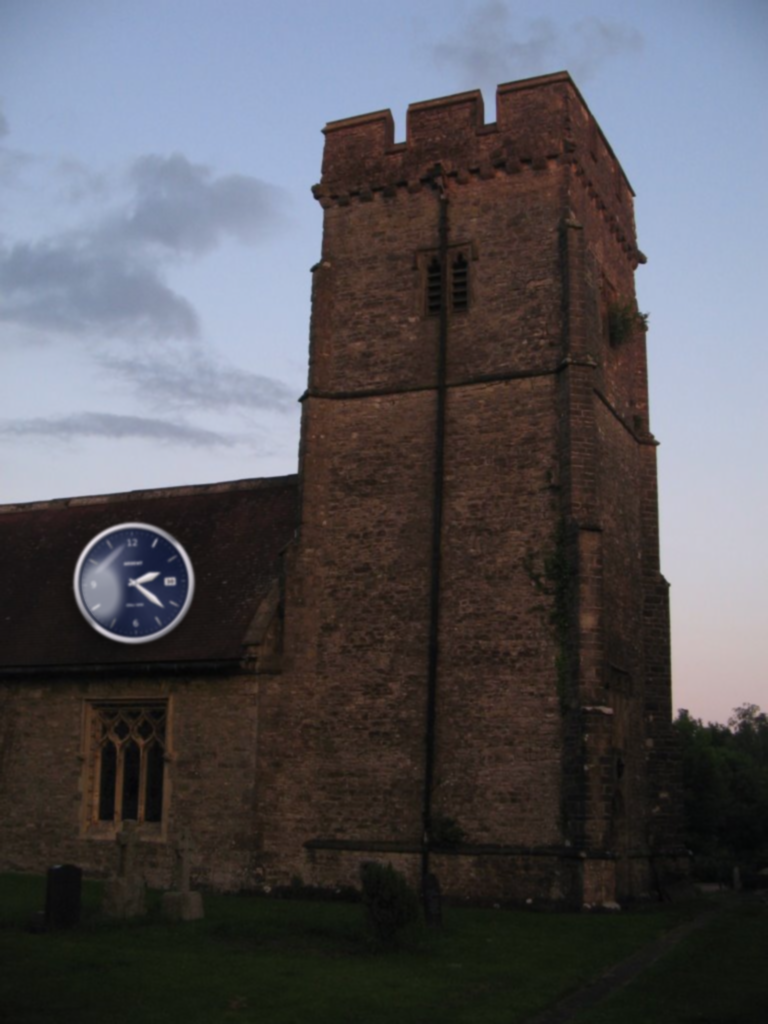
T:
2.22
